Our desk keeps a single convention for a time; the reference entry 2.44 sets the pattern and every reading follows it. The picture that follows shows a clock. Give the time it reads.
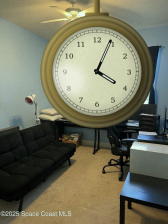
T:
4.04
